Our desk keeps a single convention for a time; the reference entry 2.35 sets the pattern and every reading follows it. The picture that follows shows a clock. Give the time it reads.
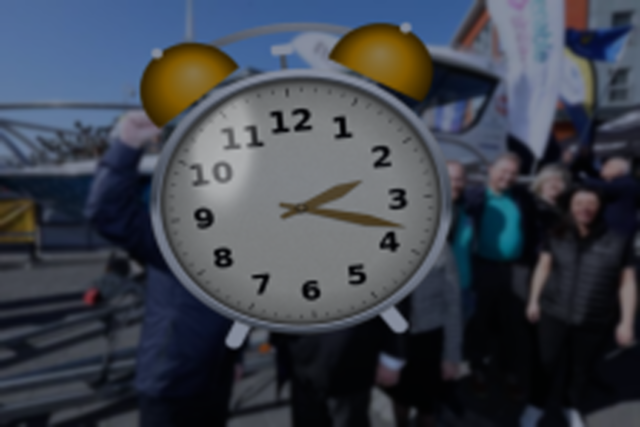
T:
2.18
